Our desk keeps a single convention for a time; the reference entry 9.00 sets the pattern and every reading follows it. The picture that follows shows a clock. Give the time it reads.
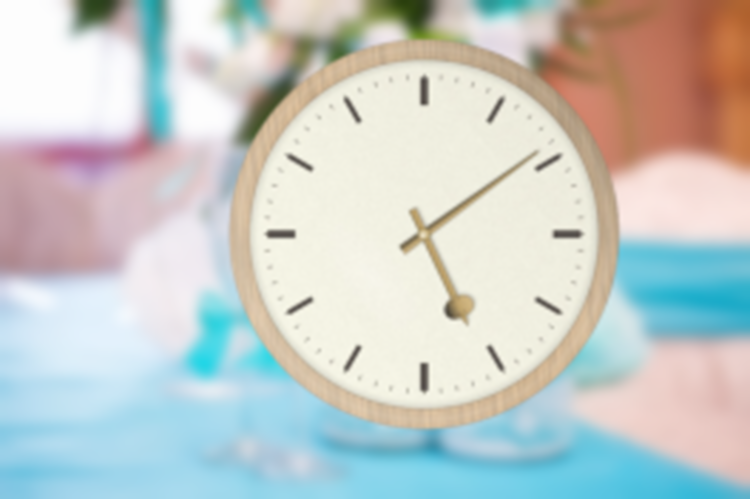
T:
5.09
